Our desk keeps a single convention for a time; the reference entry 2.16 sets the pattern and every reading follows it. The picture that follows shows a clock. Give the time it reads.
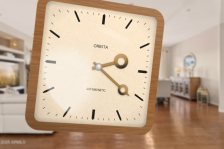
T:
2.21
